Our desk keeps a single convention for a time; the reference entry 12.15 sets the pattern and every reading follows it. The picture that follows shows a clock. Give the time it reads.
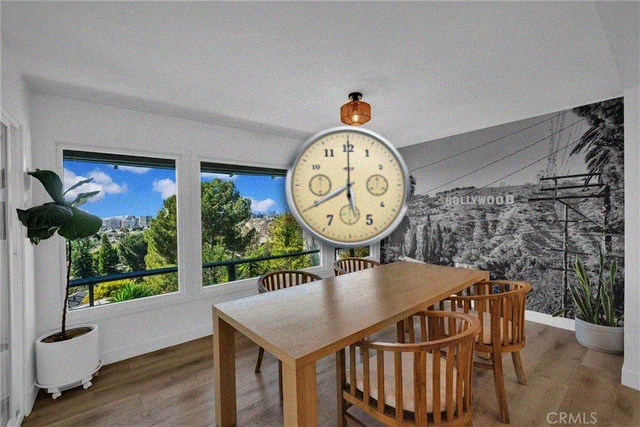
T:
5.40
